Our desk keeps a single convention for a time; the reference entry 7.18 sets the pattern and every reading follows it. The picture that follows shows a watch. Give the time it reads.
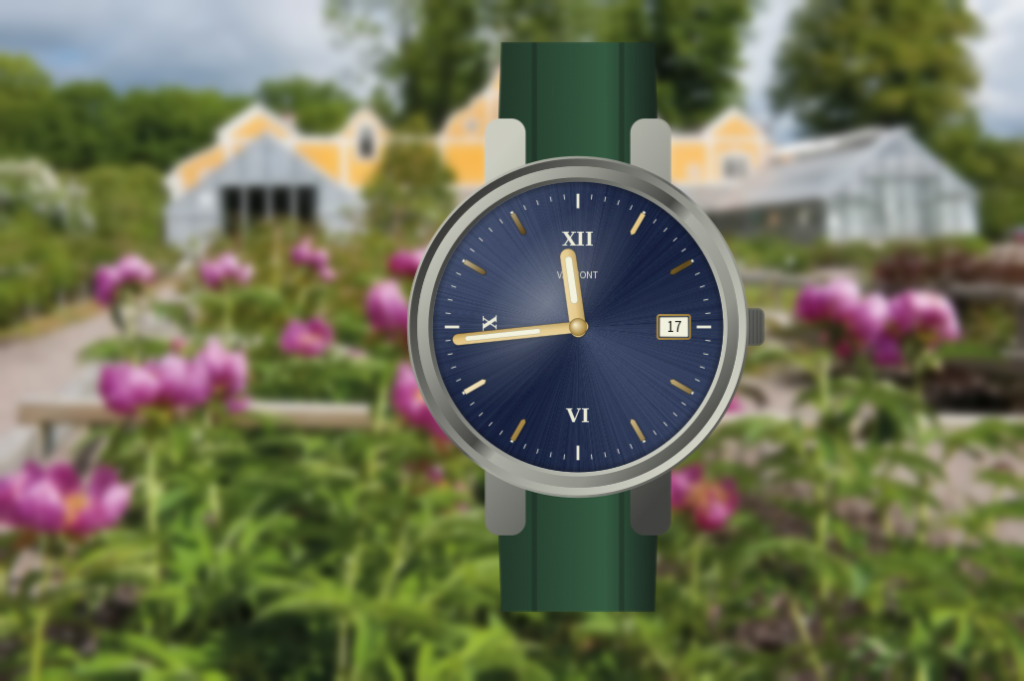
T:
11.44
